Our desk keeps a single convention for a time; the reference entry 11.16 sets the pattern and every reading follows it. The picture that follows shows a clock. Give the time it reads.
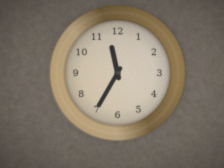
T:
11.35
